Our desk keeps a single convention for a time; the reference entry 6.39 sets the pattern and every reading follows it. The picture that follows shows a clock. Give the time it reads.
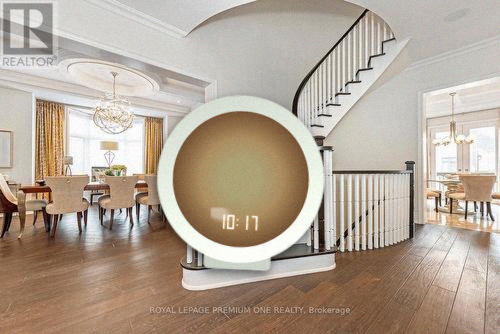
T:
10.17
